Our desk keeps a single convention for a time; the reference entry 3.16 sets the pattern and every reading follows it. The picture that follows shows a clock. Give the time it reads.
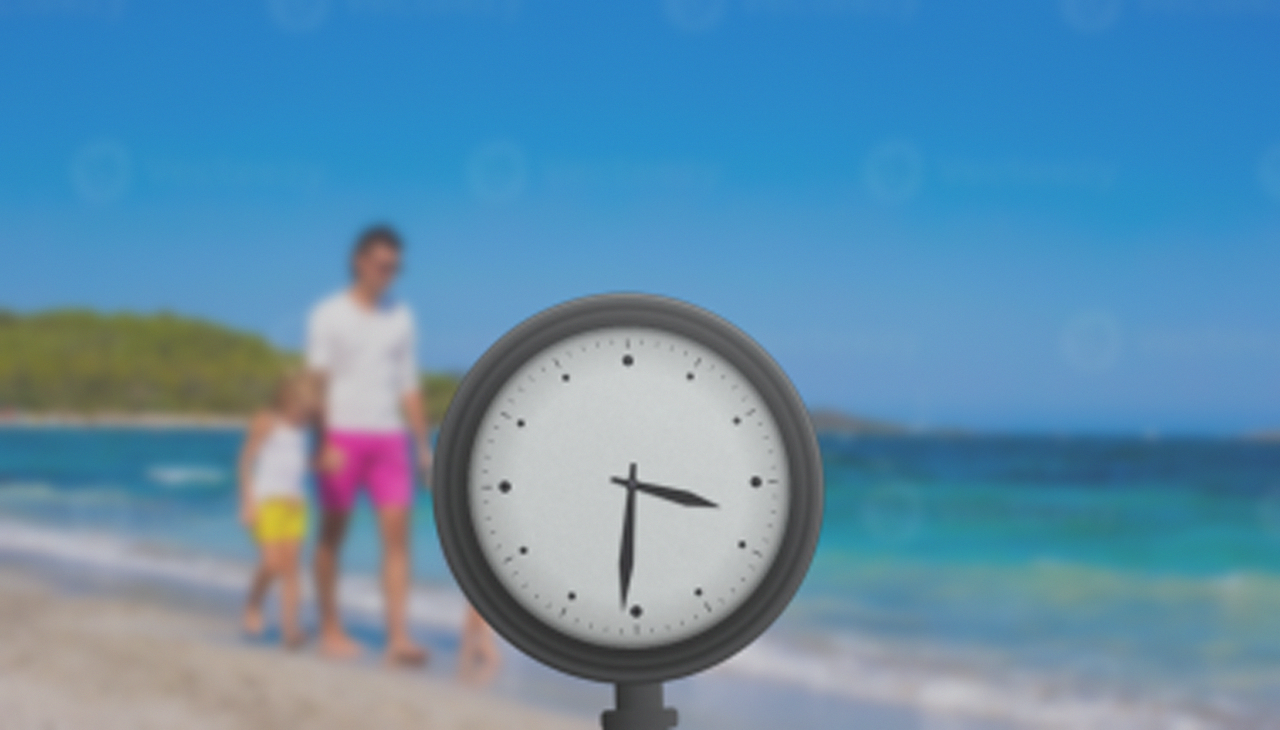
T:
3.31
